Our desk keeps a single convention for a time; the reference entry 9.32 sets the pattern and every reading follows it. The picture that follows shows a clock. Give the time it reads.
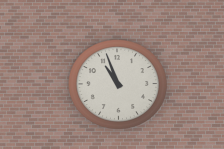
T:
10.57
